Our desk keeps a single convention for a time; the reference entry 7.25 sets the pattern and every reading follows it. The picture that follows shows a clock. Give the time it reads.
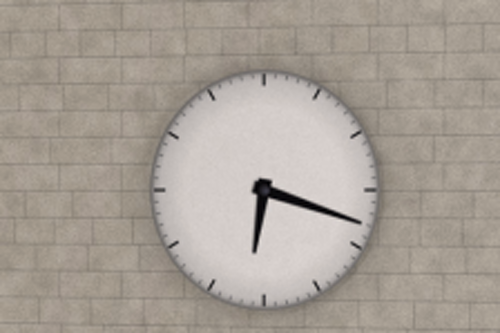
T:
6.18
